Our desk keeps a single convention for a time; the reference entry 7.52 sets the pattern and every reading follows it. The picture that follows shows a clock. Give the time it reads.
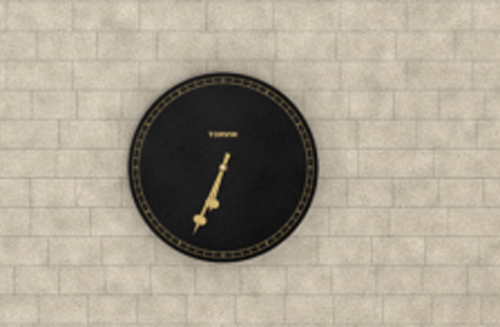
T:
6.34
